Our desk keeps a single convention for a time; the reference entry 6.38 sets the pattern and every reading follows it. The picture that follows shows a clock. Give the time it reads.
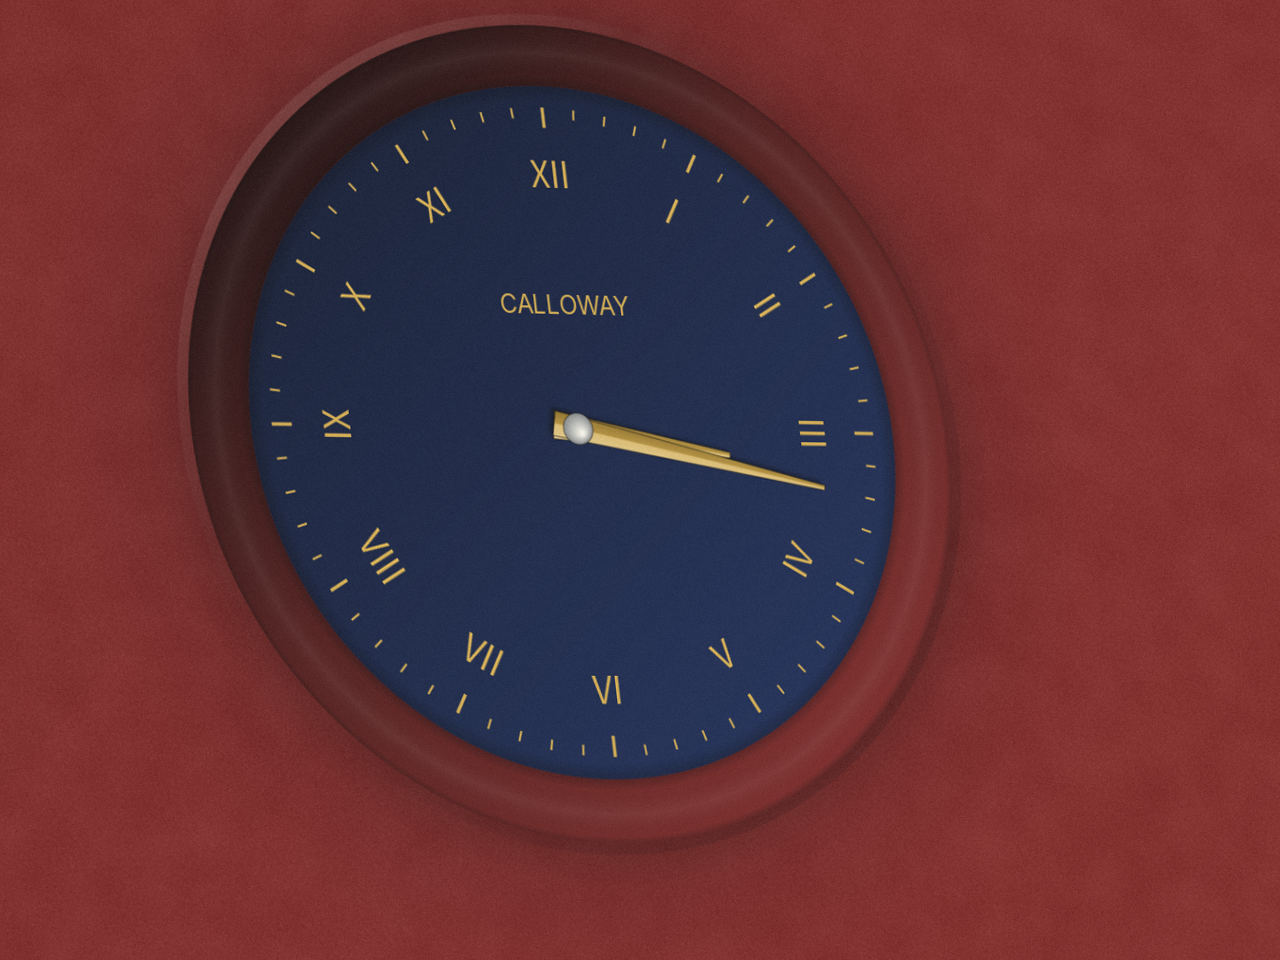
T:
3.17
